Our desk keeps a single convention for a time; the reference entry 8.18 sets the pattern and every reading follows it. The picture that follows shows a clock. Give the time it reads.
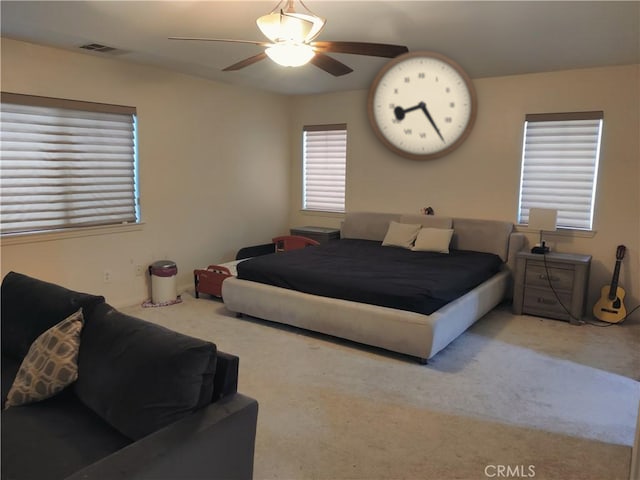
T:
8.25
